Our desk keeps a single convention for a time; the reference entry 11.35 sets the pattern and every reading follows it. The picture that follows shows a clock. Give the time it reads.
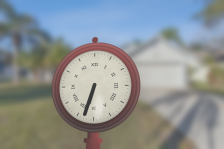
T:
6.33
